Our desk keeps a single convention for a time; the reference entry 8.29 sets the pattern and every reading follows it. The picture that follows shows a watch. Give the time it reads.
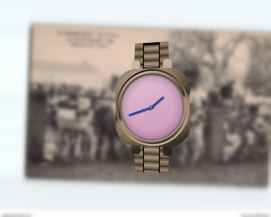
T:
1.42
